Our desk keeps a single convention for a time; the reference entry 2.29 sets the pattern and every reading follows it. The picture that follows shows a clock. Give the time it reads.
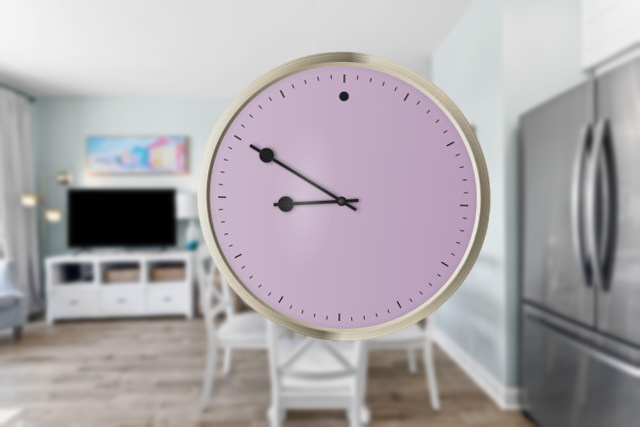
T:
8.50
